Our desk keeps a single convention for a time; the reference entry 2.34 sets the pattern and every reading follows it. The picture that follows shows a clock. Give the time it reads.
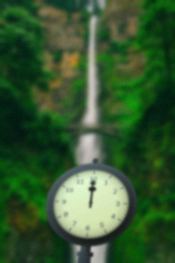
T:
12.00
